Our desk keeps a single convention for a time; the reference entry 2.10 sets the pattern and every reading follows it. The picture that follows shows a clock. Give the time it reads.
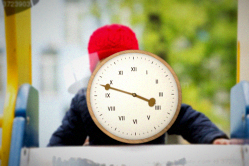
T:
3.48
